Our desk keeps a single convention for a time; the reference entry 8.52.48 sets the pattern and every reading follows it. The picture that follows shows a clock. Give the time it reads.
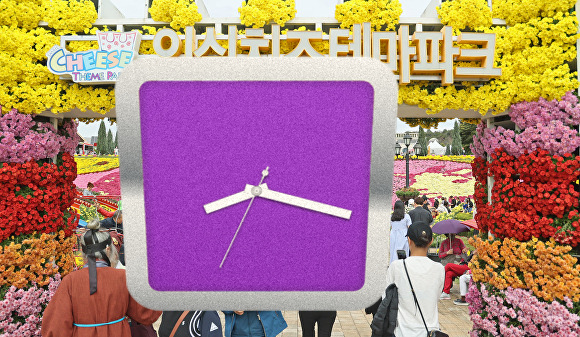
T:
8.17.34
